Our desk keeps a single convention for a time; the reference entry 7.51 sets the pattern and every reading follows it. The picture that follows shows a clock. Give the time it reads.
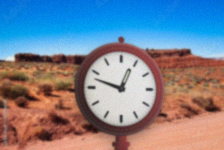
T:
12.48
